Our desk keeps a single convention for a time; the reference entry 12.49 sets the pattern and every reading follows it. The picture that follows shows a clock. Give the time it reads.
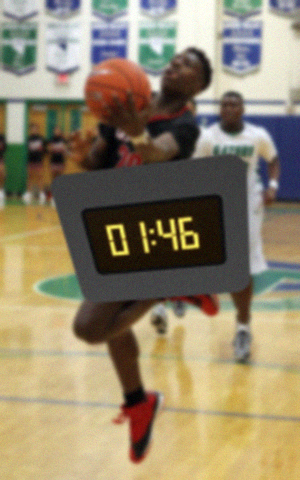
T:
1.46
